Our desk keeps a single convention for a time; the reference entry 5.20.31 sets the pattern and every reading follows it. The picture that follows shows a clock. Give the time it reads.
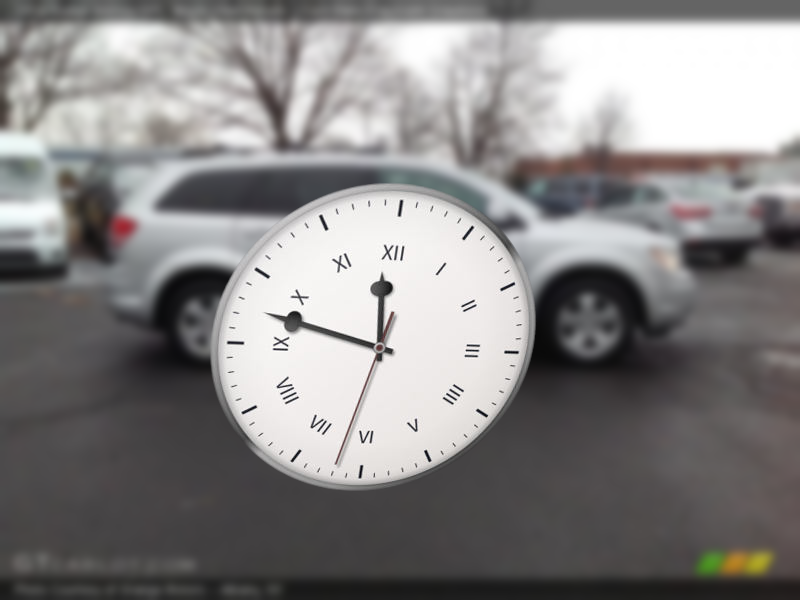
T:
11.47.32
